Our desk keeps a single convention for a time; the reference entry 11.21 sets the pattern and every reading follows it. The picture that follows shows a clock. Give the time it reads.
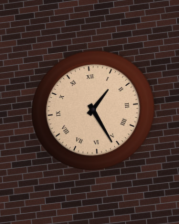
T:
1.26
